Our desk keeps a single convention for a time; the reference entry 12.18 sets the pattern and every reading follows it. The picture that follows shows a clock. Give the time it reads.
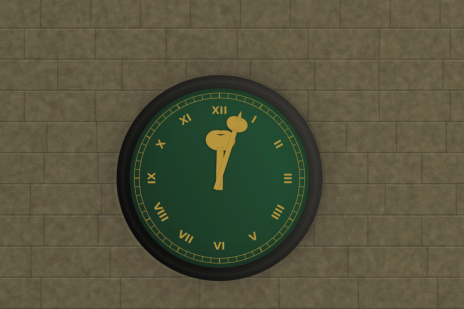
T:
12.03
